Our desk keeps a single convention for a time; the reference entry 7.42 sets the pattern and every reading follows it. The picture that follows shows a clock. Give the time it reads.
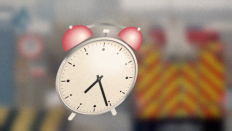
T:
7.26
